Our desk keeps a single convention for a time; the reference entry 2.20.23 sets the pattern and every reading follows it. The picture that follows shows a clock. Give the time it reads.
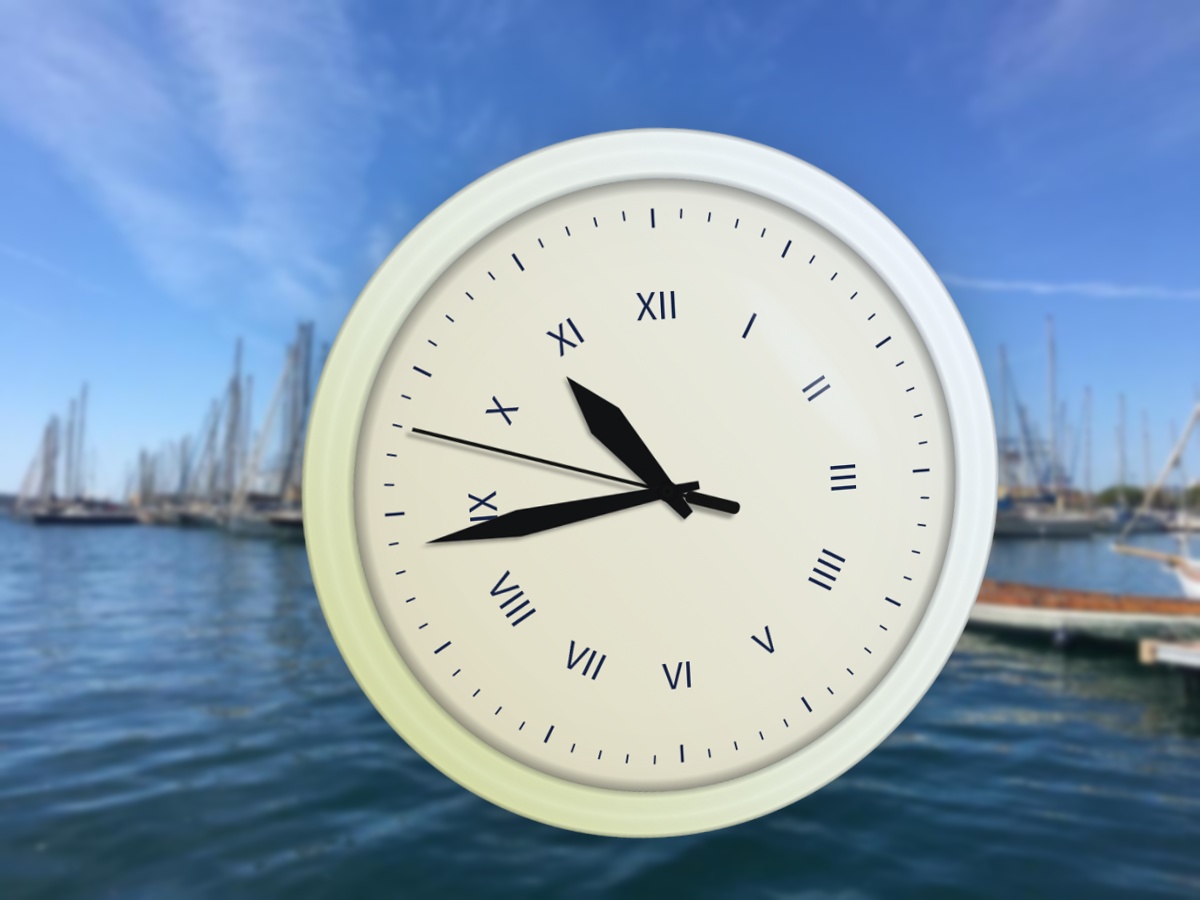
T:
10.43.48
